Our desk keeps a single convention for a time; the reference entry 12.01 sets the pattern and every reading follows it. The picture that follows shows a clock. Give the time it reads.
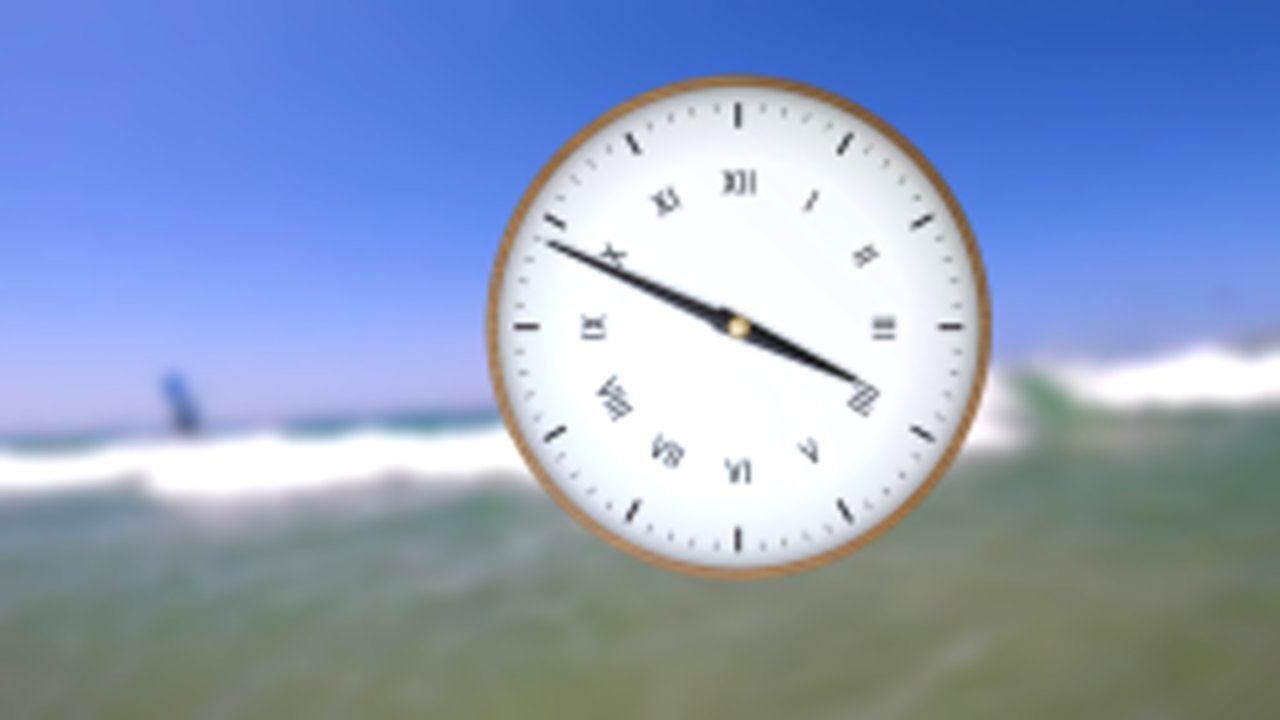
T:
3.49
